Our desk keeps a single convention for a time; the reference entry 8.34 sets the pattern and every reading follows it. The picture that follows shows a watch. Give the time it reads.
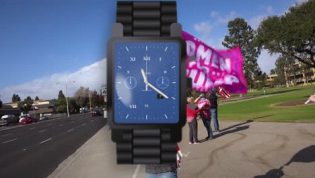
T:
11.21
